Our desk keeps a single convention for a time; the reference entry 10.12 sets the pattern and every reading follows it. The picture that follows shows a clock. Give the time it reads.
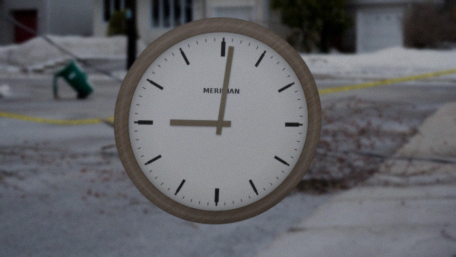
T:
9.01
